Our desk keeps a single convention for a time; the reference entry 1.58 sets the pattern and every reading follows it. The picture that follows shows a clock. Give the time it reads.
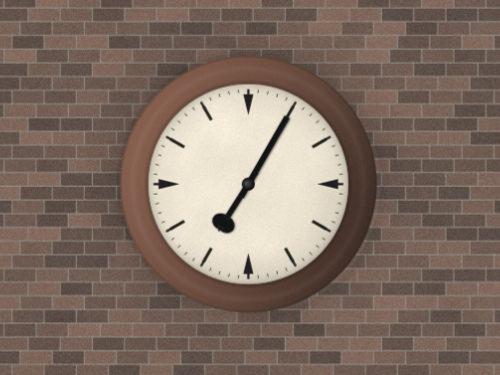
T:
7.05
